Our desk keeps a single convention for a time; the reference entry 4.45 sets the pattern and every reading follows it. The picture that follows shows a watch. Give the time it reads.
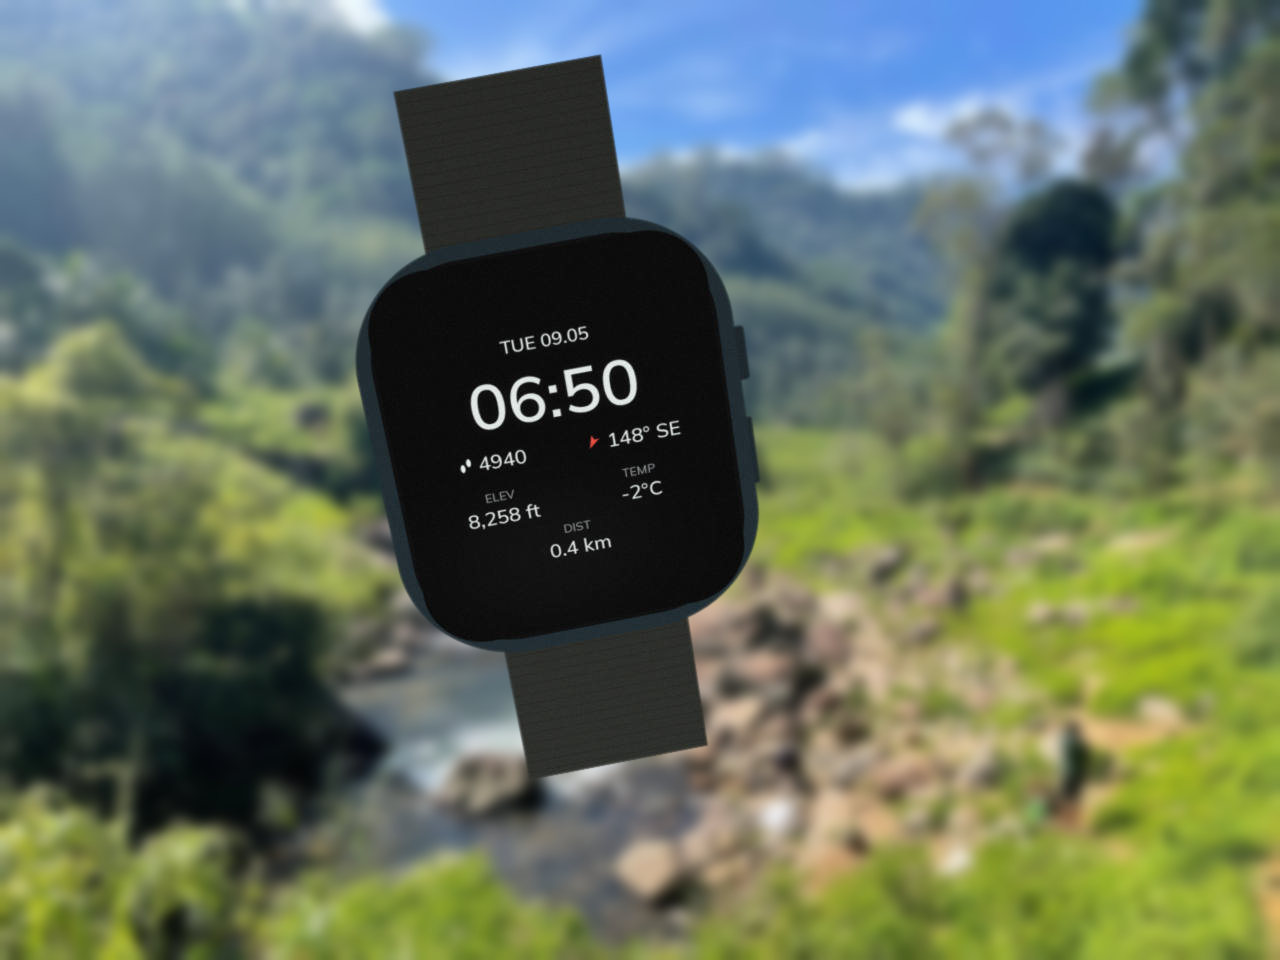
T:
6.50
